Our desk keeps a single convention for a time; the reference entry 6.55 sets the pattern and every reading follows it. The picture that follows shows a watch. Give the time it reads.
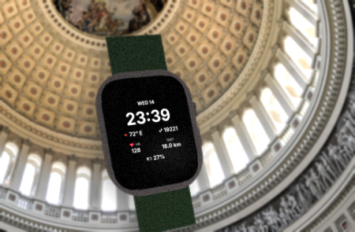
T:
23.39
